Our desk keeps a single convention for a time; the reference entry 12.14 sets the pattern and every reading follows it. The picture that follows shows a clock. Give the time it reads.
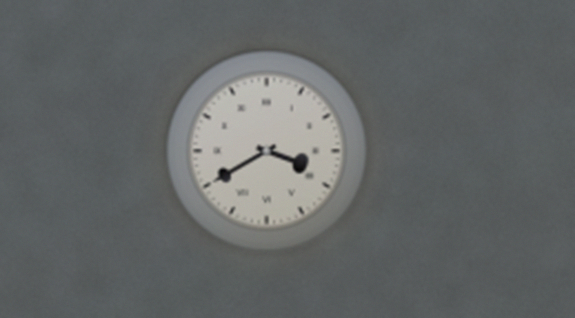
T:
3.40
